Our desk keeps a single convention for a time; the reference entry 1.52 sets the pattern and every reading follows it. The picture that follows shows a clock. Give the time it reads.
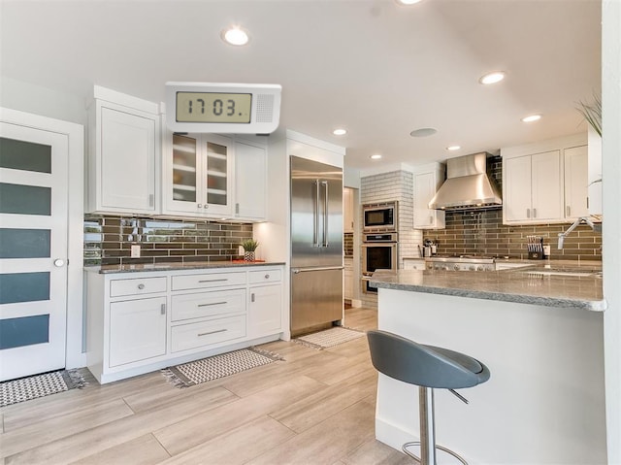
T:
17.03
